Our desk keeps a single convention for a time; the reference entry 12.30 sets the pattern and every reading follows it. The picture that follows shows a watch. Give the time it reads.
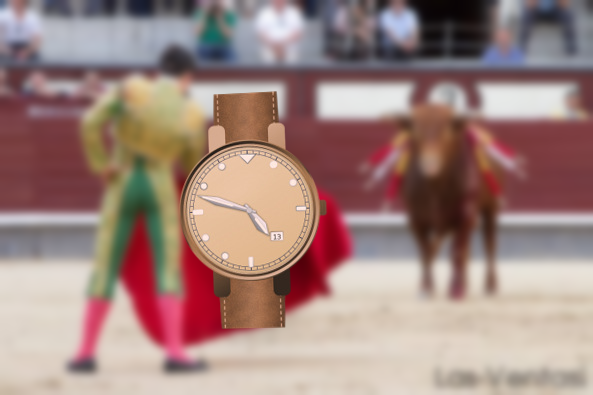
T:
4.48
